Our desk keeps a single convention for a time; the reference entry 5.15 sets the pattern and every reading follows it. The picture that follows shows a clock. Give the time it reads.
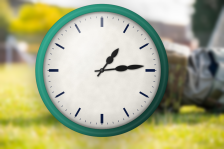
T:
1.14
